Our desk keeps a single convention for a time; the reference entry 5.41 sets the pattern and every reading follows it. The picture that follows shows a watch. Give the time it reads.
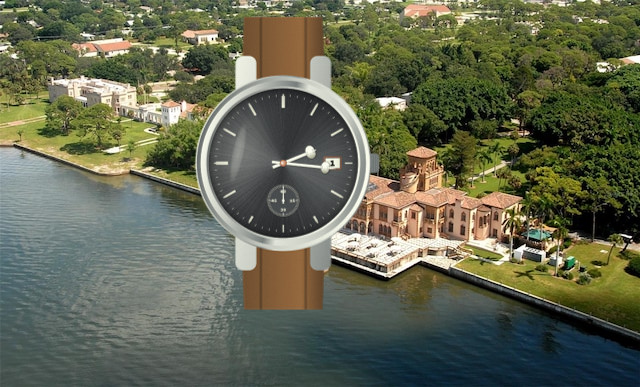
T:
2.16
